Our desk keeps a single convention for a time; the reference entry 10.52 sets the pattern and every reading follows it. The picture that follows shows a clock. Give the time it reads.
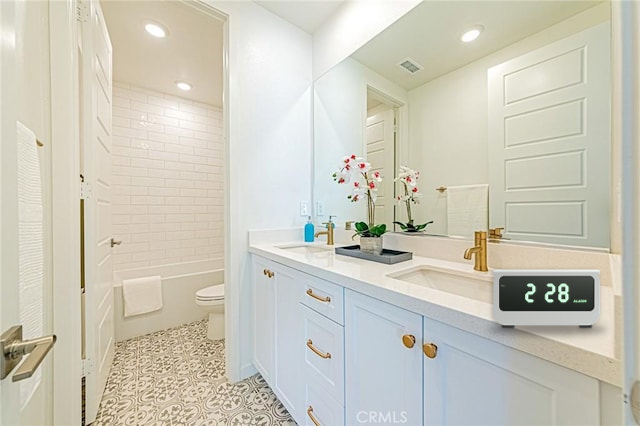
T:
2.28
